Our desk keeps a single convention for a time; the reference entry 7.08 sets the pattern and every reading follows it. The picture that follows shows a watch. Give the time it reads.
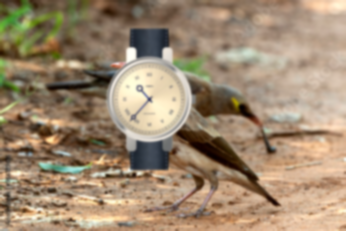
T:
10.37
